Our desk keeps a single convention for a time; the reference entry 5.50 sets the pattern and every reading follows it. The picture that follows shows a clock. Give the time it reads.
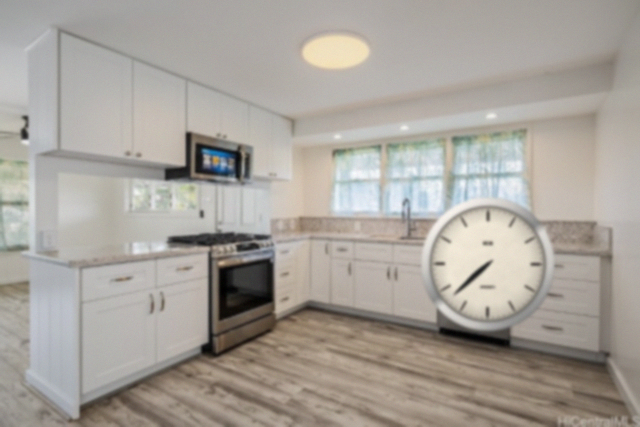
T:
7.38
